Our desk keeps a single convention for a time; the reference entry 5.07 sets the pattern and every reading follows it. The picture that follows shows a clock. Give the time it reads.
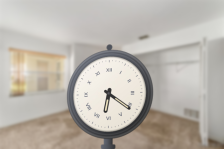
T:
6.21
